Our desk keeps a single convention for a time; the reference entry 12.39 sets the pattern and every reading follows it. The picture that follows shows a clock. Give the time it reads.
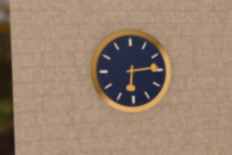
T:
6.14
